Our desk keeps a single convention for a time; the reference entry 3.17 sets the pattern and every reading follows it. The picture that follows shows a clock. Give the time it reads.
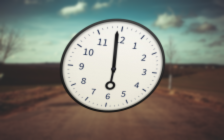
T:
5.59
